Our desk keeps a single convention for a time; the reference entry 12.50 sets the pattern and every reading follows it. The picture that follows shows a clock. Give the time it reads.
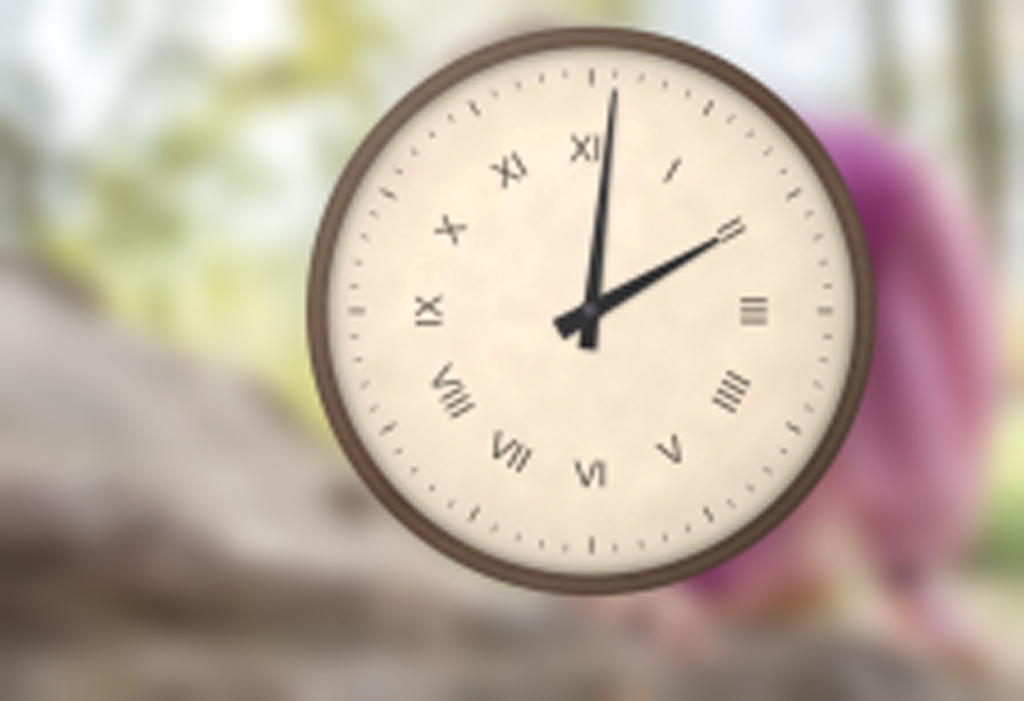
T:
2.01
